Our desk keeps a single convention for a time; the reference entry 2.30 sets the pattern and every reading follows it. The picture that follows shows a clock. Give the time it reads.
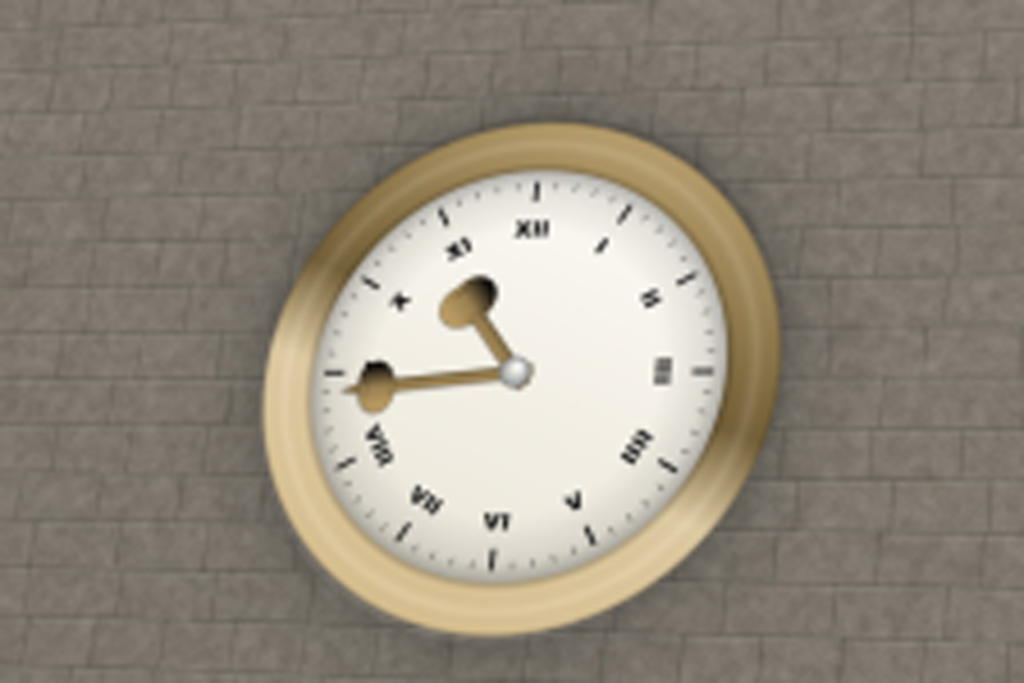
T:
10.44
